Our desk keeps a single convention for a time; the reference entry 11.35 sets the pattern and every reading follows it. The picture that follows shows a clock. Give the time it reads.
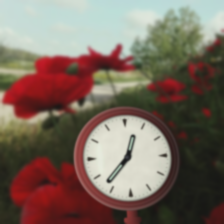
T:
12.37
